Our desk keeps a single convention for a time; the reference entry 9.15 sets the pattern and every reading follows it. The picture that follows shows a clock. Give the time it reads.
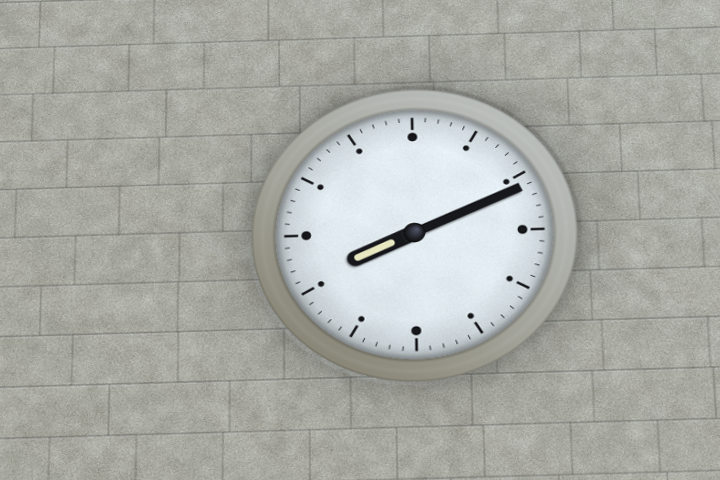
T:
8.11
